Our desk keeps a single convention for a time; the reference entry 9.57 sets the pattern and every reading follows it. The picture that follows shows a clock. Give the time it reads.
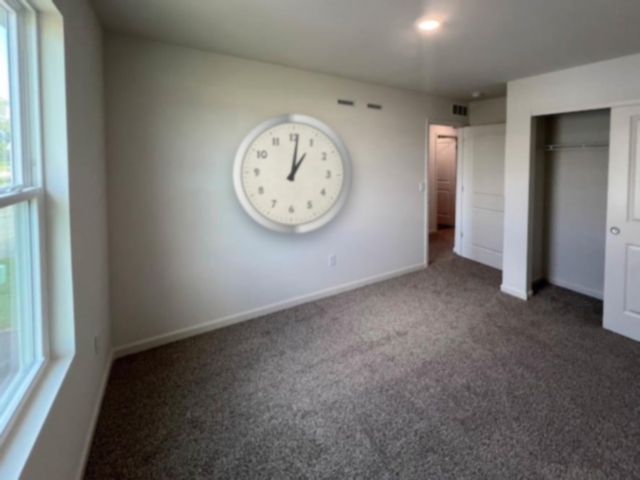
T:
1.01
